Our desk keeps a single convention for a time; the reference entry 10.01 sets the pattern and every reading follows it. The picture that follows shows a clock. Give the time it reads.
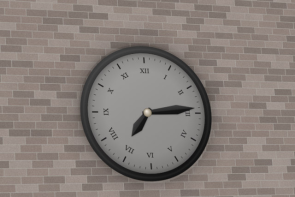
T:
7.14
